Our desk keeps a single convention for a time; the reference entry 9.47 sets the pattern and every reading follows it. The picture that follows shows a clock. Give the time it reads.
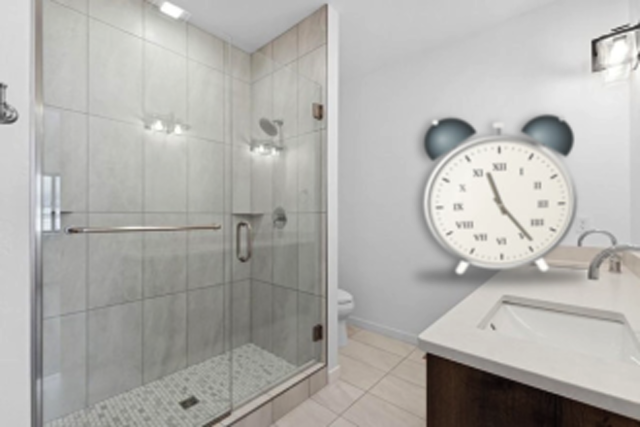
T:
11.24
